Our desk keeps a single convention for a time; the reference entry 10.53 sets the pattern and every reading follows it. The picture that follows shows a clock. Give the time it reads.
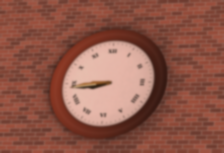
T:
8.44
